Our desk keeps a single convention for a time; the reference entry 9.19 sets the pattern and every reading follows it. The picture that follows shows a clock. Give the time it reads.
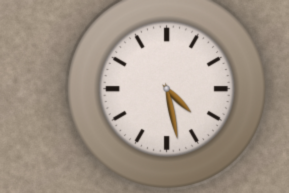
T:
4.28
